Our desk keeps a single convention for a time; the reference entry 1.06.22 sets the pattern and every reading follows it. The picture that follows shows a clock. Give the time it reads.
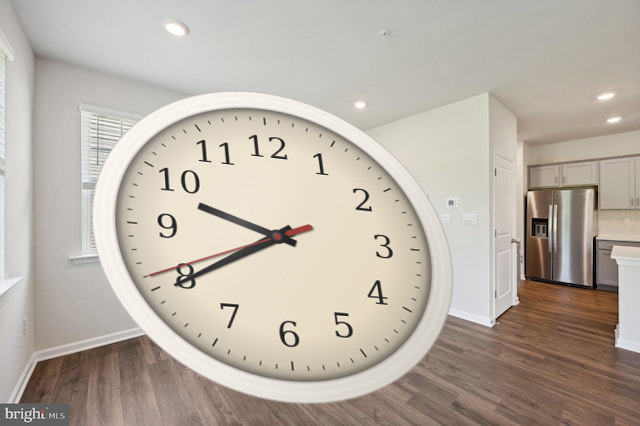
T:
9.39.41
